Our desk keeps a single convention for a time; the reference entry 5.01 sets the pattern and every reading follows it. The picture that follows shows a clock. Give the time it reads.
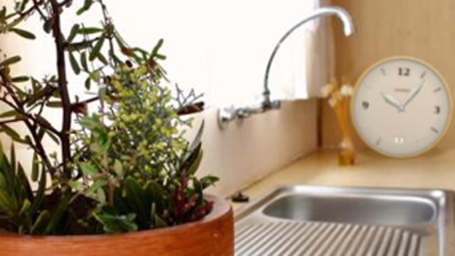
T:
10.06
